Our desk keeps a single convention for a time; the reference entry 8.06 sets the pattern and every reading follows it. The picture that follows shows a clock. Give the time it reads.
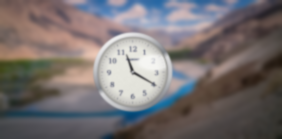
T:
11.20
